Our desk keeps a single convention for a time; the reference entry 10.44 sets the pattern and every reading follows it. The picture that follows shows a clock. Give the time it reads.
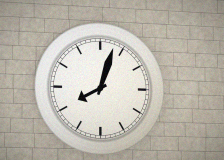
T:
8.03
